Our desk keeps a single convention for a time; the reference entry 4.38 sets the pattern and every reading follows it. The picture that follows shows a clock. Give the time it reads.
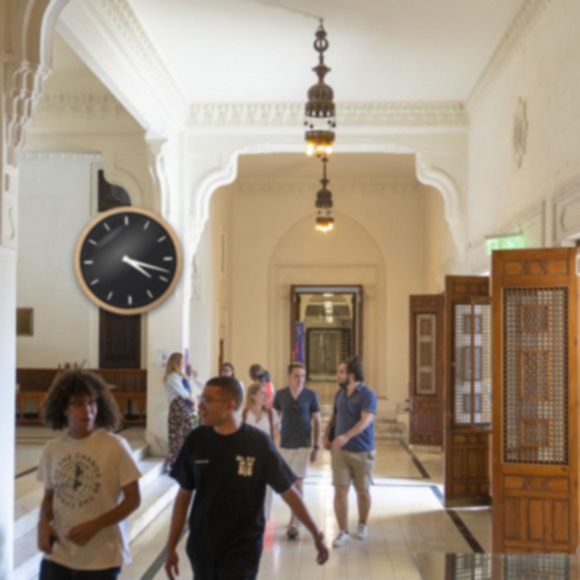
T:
4.18
